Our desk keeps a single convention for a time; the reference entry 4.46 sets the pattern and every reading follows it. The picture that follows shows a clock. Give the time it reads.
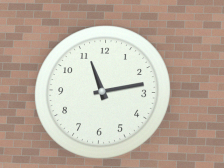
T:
11.13
